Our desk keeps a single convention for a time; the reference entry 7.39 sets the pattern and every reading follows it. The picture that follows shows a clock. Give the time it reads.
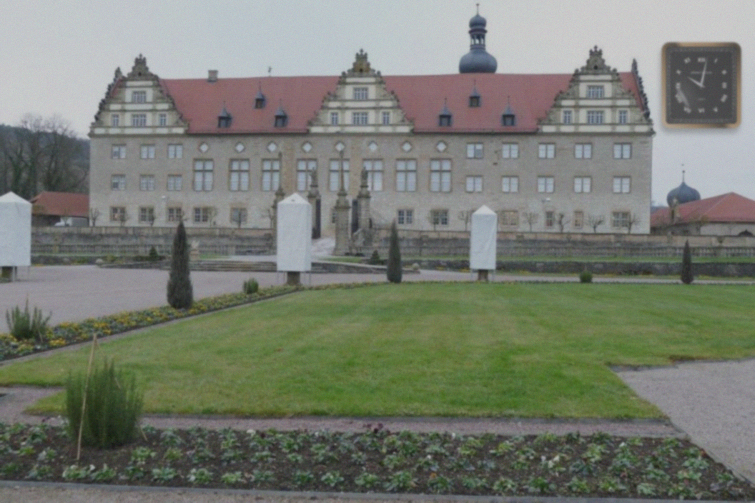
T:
10.02
